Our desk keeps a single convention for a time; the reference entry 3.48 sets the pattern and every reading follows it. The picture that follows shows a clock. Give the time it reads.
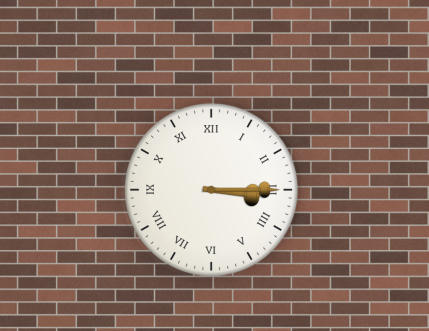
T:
3.15
